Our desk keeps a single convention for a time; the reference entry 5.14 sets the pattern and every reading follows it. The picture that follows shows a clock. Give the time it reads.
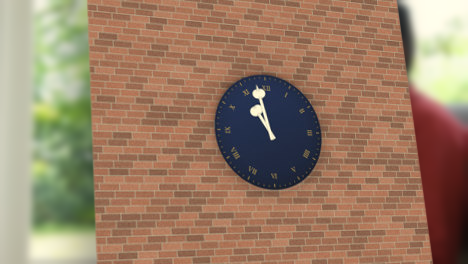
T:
10.58
